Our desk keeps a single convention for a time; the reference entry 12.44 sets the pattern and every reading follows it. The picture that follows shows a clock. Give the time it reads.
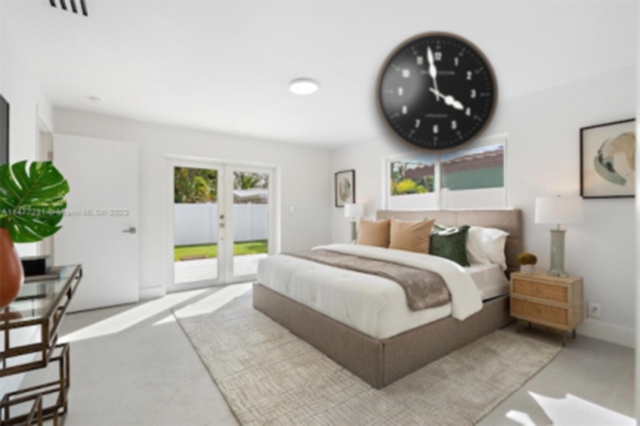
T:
3.58
